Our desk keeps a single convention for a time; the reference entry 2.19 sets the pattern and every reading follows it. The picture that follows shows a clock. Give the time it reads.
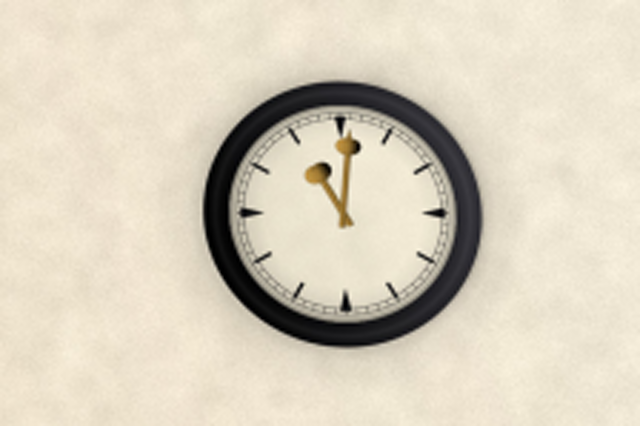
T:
11.01
